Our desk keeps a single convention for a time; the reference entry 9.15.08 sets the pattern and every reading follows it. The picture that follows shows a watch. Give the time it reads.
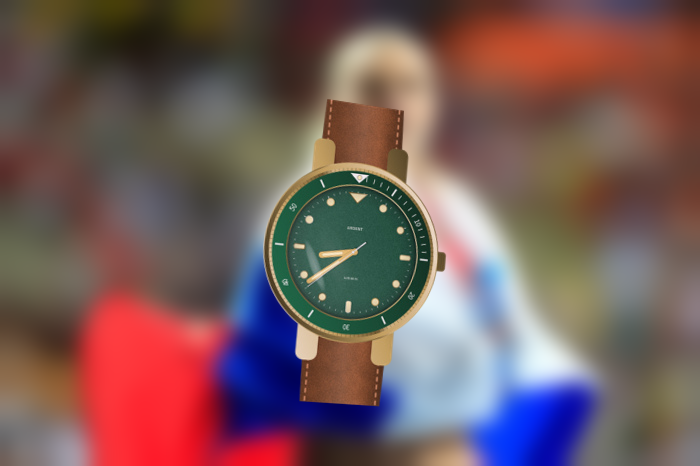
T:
8.38.38
